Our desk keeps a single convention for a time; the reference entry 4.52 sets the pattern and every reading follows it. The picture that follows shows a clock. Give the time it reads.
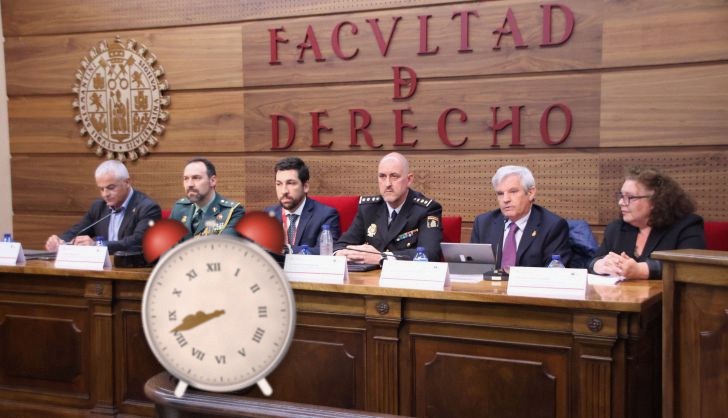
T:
8.42
